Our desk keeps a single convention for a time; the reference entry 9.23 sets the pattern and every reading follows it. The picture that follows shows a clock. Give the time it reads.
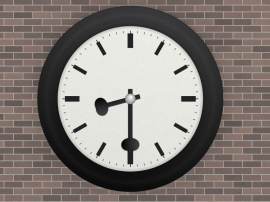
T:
8.30
